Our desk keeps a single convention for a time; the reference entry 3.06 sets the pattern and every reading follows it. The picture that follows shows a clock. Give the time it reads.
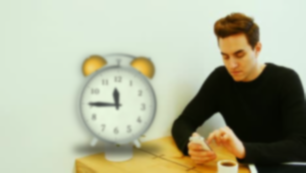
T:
11.45
